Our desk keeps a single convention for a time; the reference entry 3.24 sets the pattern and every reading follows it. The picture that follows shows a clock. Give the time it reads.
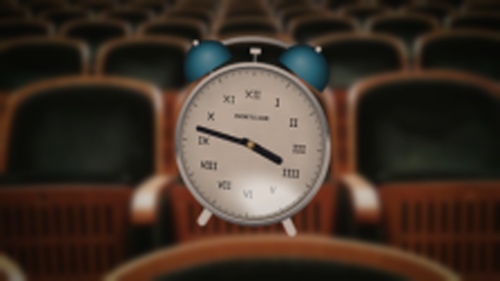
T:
3.47
